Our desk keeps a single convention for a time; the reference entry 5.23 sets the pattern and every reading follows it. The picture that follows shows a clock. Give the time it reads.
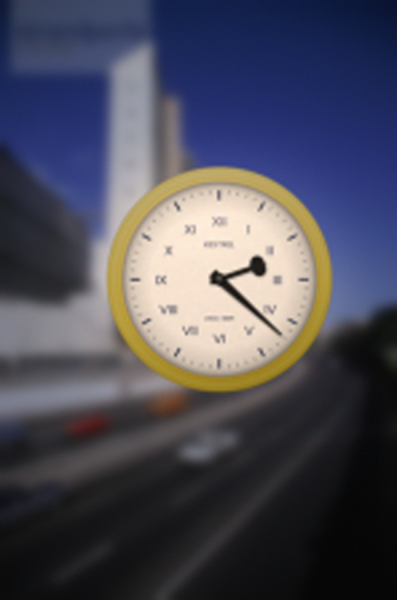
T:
2.22
